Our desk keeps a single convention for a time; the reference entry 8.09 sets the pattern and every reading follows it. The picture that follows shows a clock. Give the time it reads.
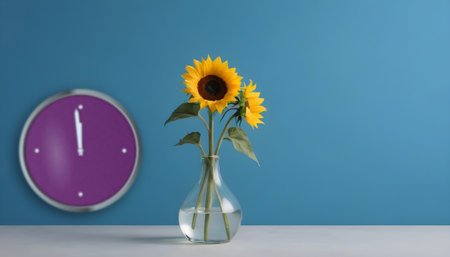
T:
11.59
